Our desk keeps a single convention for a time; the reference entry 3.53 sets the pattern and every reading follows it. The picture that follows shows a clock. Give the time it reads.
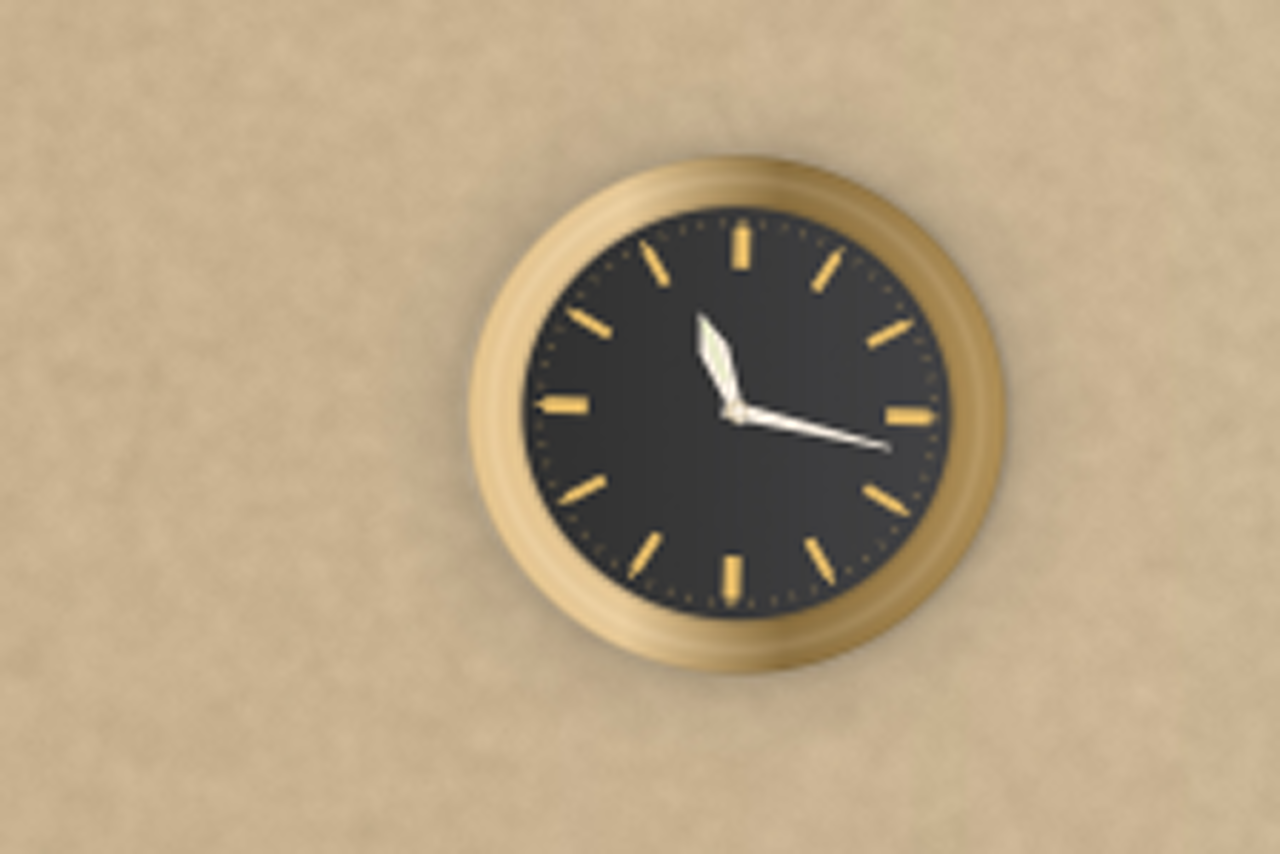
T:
11.17
